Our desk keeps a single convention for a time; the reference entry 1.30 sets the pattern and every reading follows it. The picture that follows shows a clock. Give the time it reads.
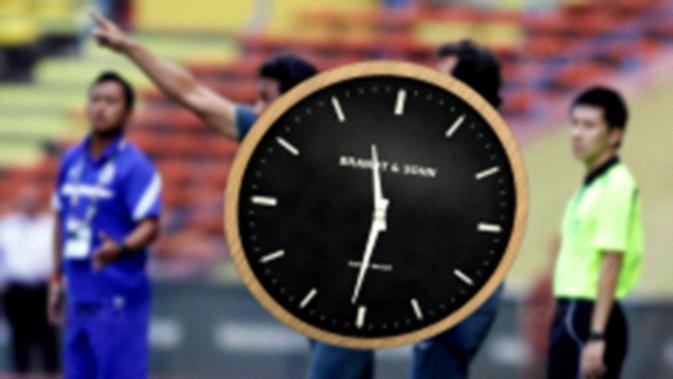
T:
11.31
